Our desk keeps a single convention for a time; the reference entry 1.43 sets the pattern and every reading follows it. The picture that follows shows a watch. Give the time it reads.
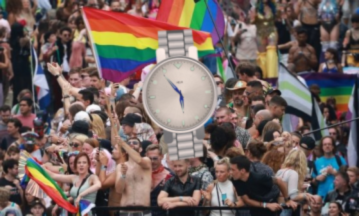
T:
5.54
